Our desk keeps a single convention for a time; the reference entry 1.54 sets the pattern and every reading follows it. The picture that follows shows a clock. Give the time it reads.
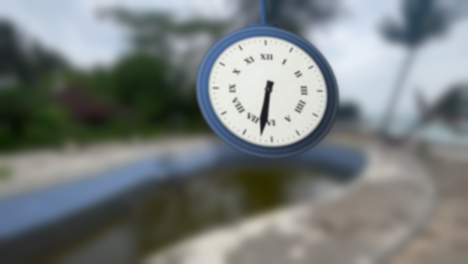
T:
6.32
